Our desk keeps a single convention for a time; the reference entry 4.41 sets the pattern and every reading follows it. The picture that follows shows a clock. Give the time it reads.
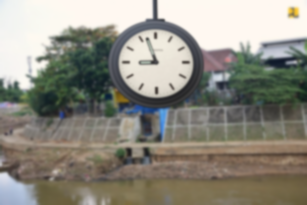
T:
8.57
